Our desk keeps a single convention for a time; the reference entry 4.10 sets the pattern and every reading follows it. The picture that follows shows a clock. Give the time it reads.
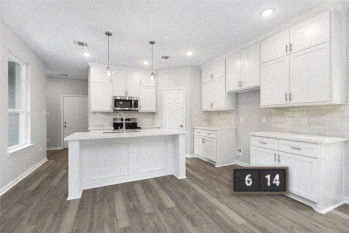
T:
6.14
